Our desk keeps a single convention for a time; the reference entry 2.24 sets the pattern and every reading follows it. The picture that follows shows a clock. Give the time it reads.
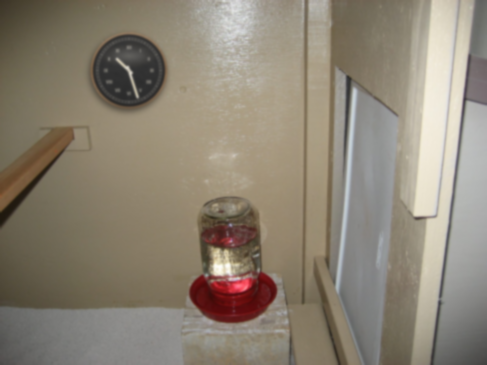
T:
10.27
